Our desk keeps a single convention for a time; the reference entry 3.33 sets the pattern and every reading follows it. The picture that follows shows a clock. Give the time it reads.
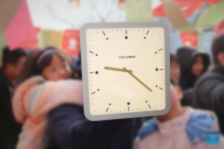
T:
9.22
